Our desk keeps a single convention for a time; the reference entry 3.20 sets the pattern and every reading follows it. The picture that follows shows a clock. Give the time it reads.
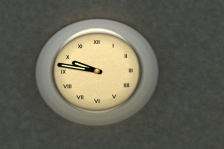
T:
9.47
